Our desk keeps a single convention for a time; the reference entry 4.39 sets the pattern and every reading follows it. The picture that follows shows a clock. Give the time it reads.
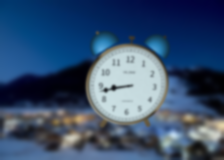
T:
8.43
